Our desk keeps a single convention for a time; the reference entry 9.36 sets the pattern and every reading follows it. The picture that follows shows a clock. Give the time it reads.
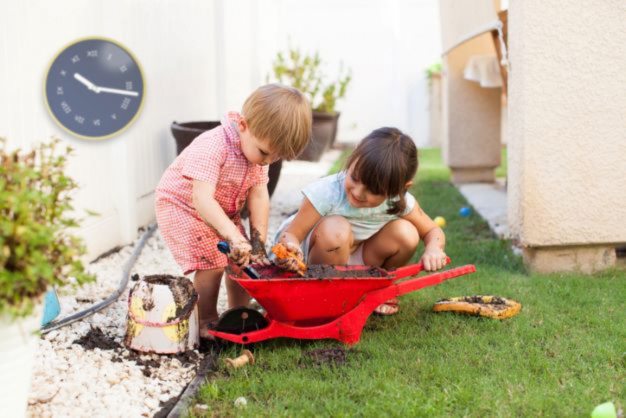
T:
10.17
